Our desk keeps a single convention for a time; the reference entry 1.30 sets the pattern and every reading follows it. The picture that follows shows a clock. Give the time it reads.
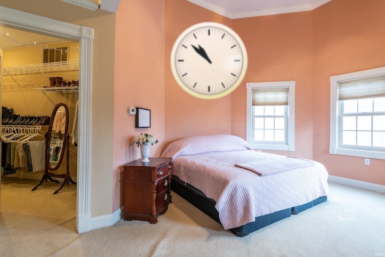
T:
10.52
